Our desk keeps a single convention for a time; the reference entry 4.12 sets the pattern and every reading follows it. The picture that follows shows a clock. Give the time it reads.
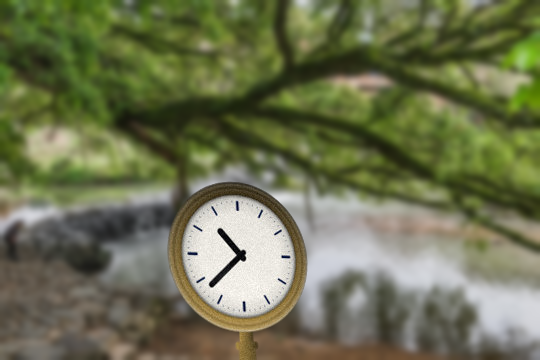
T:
10.38
